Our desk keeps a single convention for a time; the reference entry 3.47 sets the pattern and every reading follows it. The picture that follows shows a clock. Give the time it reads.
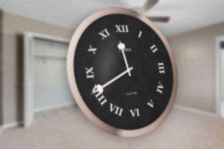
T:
11.41
